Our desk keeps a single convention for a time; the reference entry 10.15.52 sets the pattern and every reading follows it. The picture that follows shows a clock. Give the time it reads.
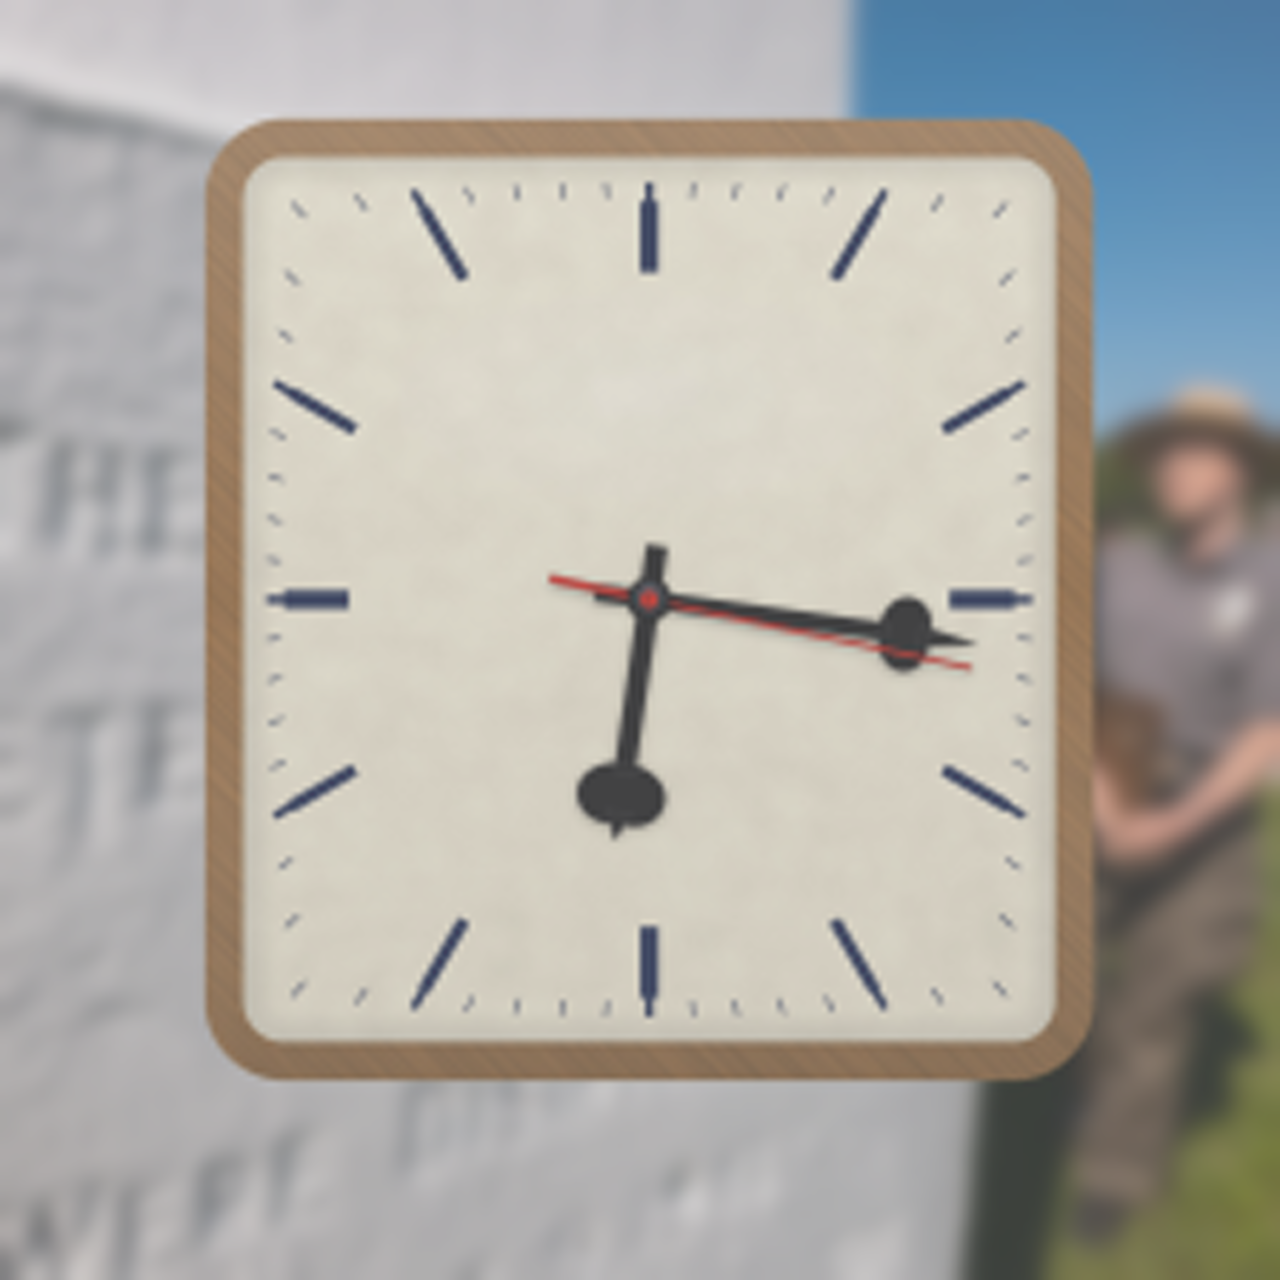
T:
6.16.17
